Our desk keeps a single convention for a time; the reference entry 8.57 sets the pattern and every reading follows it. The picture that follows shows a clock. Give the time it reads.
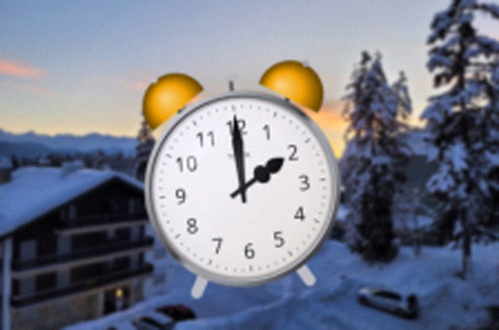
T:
2.00
